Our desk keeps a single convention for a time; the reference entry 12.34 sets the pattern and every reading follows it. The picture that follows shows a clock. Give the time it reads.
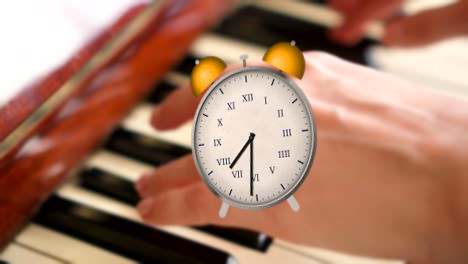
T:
7.31
